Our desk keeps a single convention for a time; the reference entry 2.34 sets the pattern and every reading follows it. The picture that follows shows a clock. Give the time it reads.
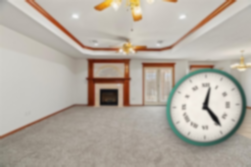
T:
12.24
